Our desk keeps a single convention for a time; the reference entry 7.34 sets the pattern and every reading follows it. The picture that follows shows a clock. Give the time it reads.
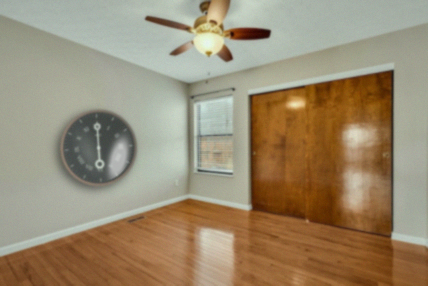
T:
6.00
